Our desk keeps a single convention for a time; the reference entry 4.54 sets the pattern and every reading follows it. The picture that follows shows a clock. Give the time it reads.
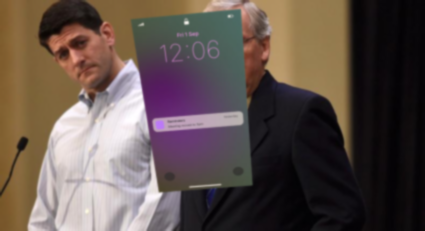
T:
12.06
